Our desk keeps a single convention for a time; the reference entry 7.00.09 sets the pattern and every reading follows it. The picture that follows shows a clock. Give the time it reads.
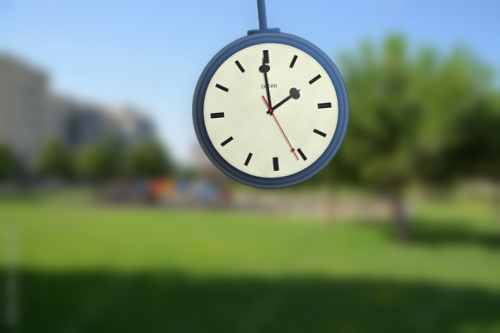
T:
1.59.26
